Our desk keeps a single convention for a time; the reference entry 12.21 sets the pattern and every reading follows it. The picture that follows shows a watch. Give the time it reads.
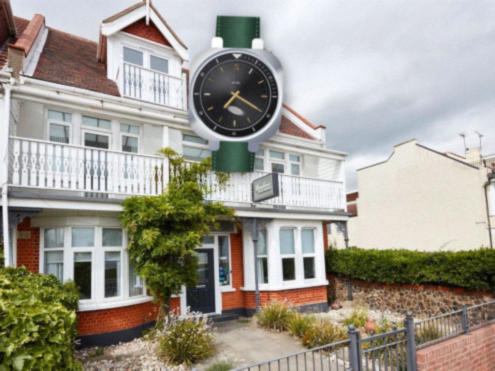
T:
7.20
